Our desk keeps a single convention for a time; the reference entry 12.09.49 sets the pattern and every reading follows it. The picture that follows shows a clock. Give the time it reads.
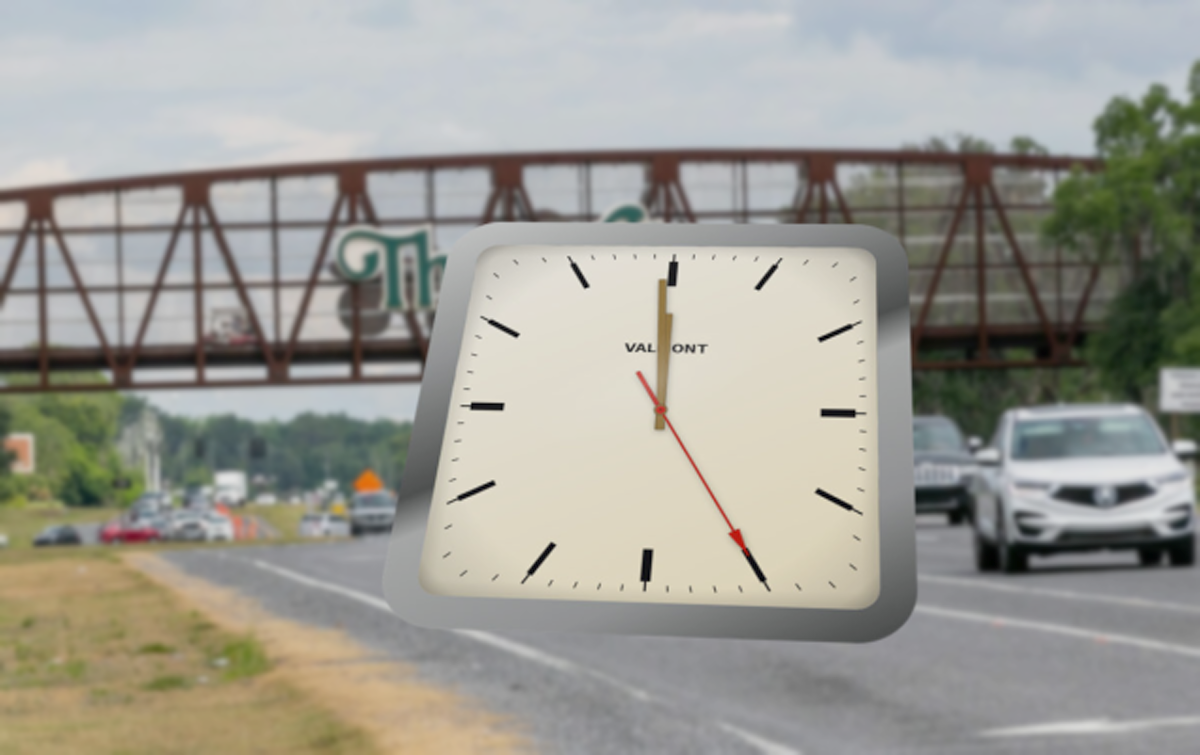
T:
11.59.25
